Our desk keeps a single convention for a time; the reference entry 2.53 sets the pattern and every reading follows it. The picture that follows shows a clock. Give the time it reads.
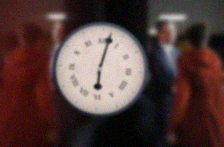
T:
6.02
